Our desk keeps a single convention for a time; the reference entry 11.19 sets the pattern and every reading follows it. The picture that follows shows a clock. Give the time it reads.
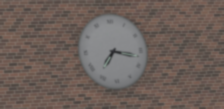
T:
7.17
